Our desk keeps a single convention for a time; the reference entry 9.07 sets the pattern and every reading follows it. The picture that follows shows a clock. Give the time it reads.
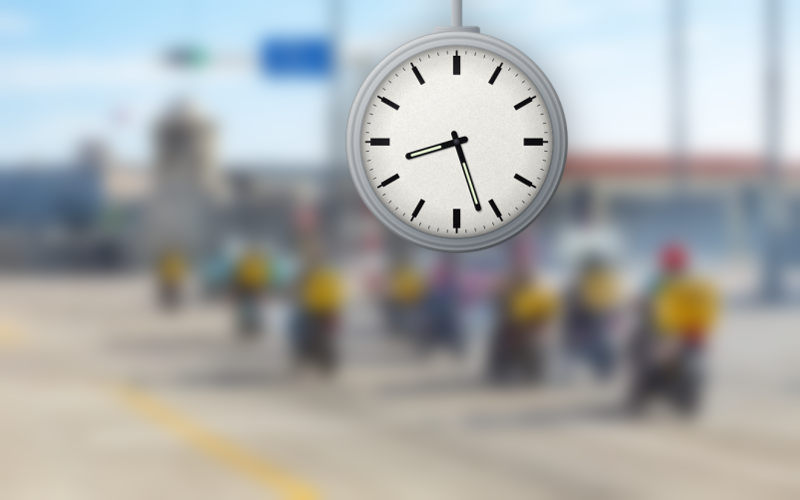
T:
8.27
